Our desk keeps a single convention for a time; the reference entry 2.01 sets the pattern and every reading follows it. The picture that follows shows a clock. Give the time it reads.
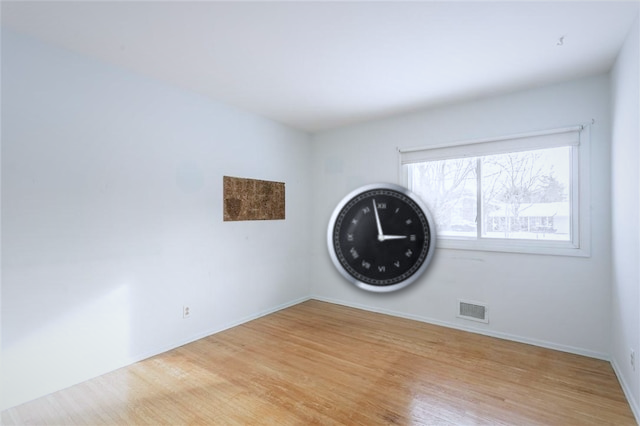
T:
2.58
